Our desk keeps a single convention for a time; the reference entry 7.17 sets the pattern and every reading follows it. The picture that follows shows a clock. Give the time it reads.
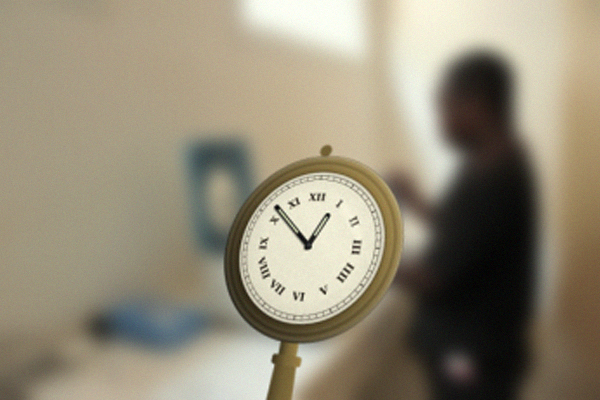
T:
12.52
